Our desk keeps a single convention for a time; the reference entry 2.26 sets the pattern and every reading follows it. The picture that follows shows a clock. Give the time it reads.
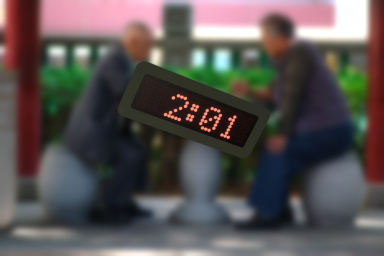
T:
2.01
